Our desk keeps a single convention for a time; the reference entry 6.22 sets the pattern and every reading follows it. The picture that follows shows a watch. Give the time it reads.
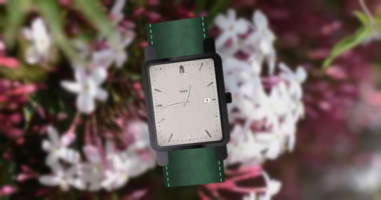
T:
12.44
